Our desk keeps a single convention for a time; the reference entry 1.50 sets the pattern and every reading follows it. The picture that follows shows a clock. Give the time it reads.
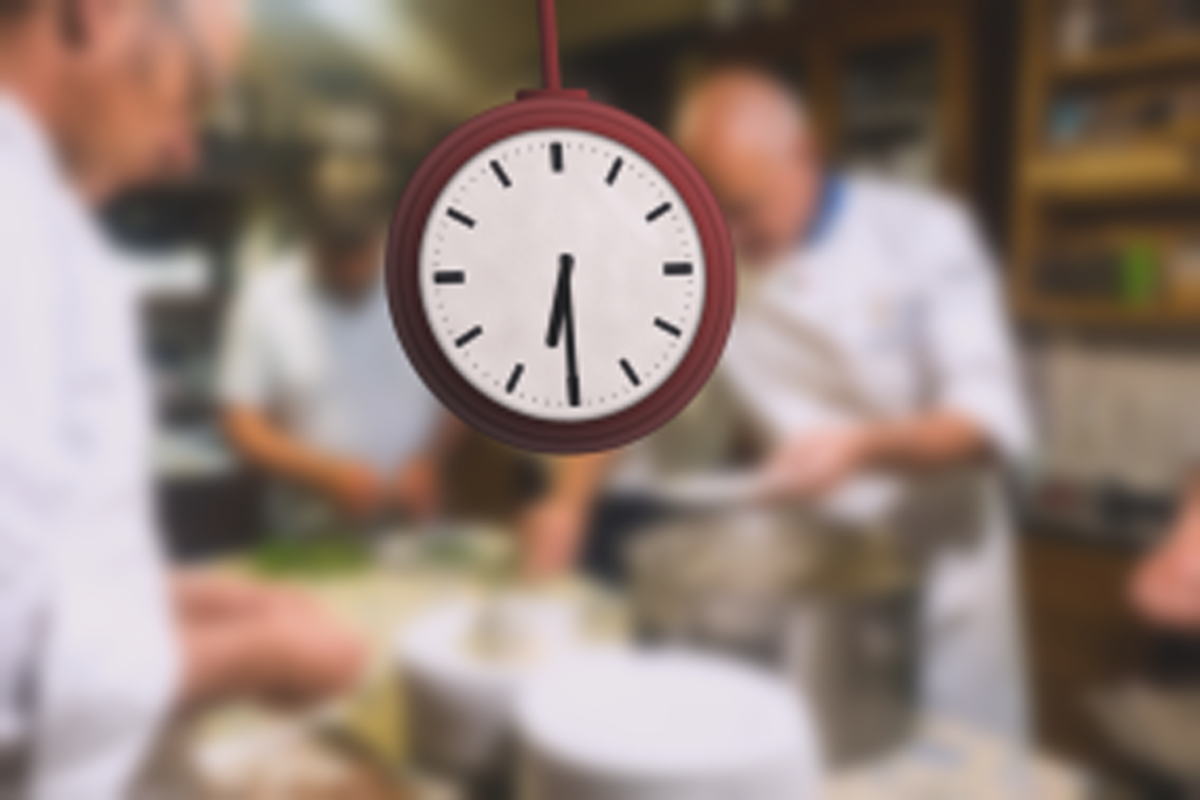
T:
6.30
